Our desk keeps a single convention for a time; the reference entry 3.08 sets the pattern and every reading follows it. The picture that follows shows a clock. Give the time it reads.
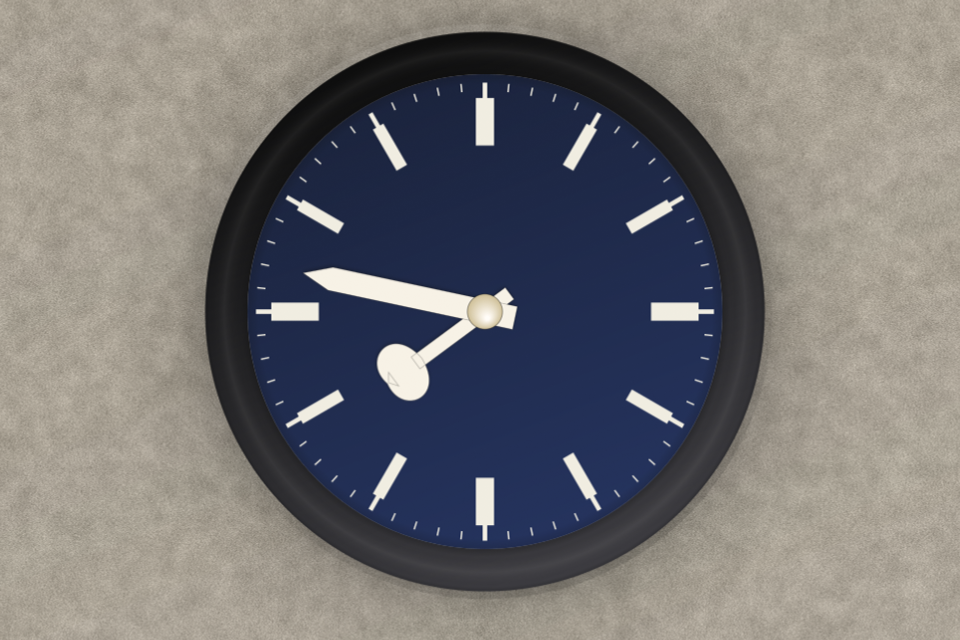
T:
7.47
